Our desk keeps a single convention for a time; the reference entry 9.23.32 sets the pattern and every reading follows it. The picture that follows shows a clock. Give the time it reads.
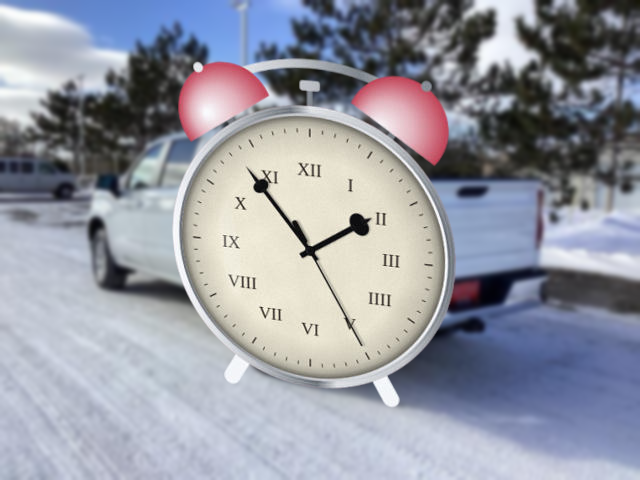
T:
1.53.25
